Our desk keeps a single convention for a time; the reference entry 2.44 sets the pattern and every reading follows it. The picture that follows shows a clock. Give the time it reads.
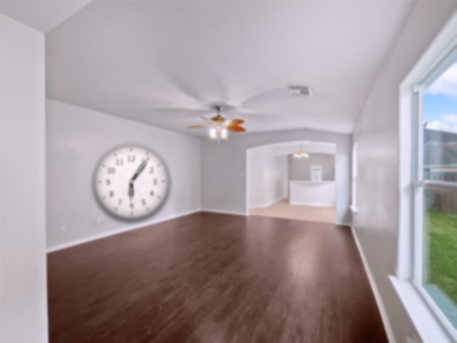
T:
6.06
